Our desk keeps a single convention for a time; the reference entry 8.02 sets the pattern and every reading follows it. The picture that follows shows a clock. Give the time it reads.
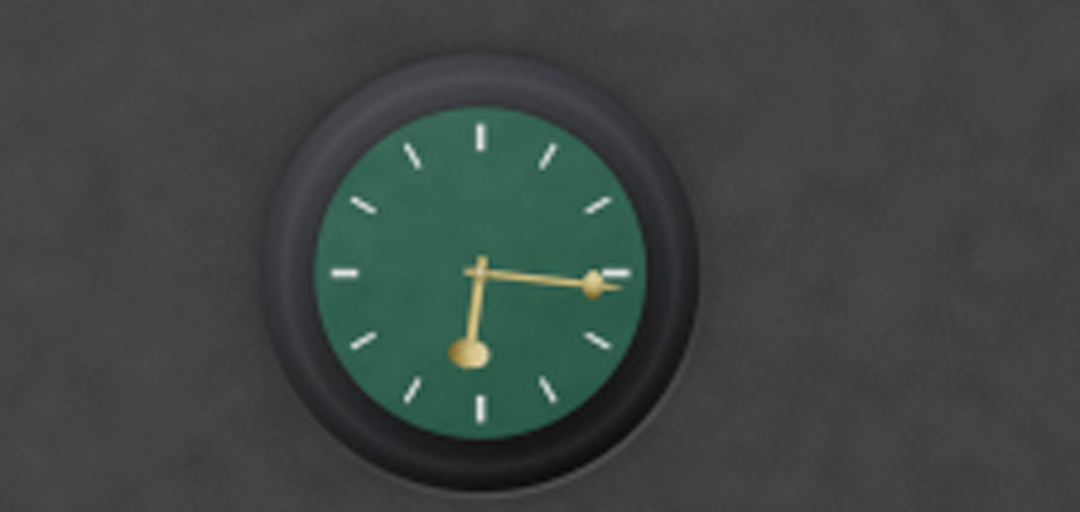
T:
6.16
